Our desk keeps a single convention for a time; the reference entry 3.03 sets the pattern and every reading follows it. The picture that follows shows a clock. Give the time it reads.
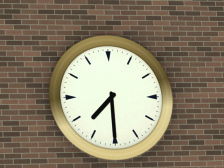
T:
7.30
